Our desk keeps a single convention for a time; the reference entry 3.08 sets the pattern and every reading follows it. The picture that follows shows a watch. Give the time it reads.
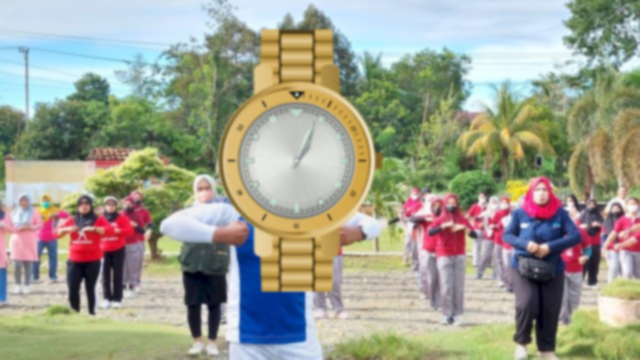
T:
1.04
